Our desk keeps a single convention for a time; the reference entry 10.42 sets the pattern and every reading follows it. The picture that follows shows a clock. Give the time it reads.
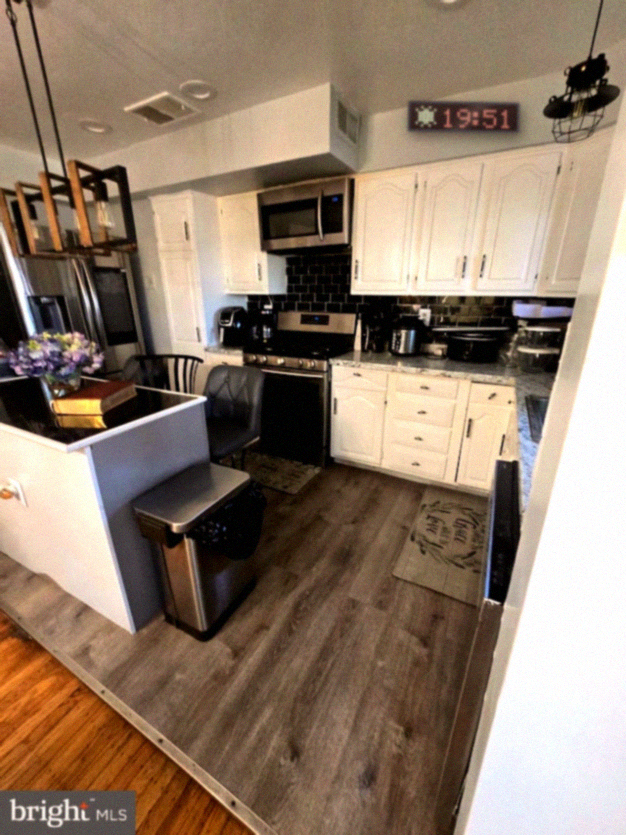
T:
19.51
